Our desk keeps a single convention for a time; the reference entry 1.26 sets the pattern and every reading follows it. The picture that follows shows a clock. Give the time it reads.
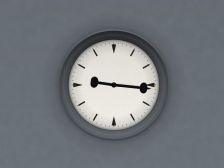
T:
9.16
